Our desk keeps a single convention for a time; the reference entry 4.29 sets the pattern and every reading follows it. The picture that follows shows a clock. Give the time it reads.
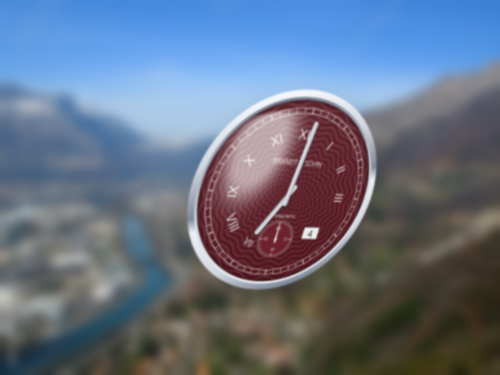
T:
7.01
